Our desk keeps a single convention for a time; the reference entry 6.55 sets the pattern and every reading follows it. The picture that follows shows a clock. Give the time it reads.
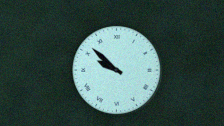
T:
9.52
